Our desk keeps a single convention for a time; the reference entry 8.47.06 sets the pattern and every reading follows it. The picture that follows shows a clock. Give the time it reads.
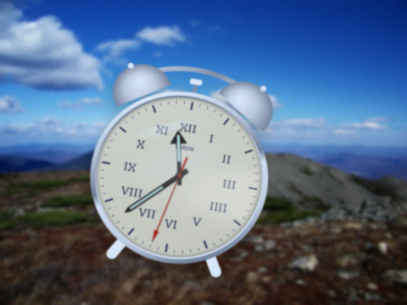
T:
11.37.32
